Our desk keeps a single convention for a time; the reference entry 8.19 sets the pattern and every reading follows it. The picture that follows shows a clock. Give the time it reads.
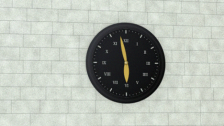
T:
5.58
